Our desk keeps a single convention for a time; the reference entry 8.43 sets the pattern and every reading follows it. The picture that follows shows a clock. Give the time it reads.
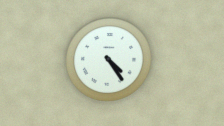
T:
4.24
